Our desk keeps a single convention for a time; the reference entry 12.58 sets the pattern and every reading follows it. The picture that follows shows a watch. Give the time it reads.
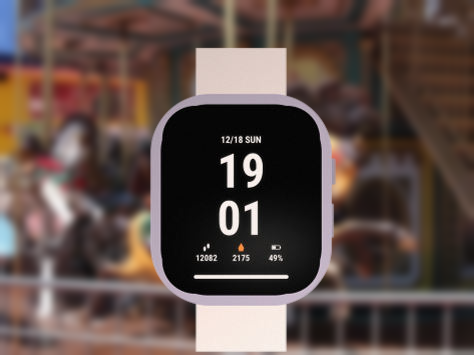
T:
19.01
